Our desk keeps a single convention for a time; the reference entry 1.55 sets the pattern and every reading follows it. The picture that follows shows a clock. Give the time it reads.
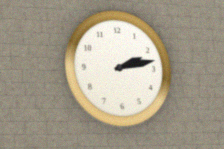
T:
2.13
